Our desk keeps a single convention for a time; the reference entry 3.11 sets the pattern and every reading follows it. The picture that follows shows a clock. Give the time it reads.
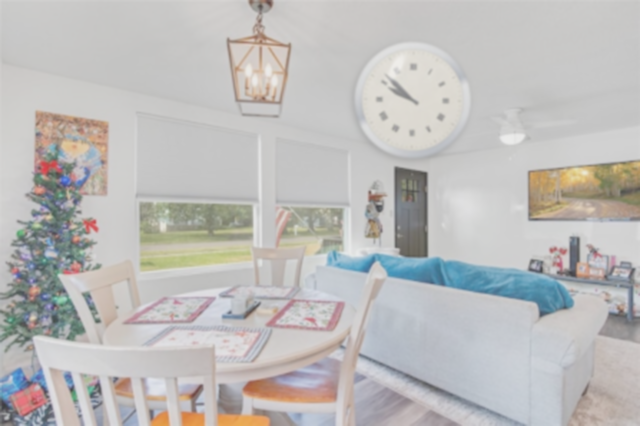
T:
9.52
